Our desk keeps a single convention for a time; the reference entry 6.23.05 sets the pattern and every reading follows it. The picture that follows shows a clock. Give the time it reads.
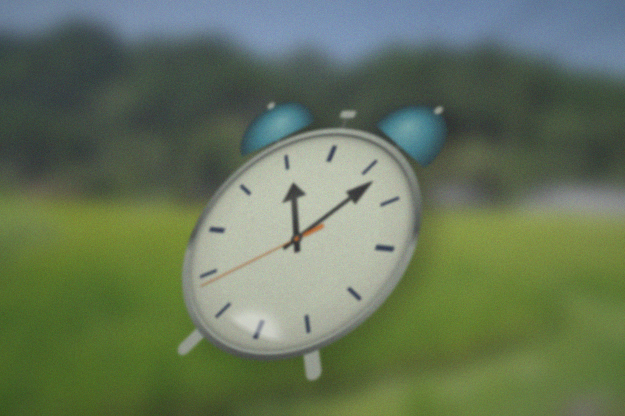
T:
11.06.39
